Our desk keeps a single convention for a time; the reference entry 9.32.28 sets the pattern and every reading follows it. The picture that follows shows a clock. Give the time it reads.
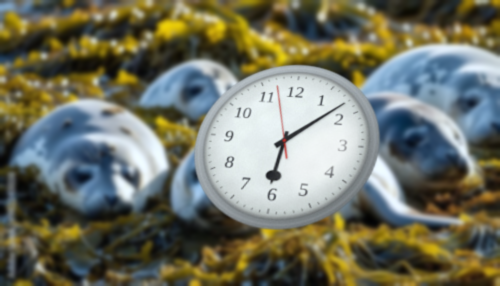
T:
6.07.57
